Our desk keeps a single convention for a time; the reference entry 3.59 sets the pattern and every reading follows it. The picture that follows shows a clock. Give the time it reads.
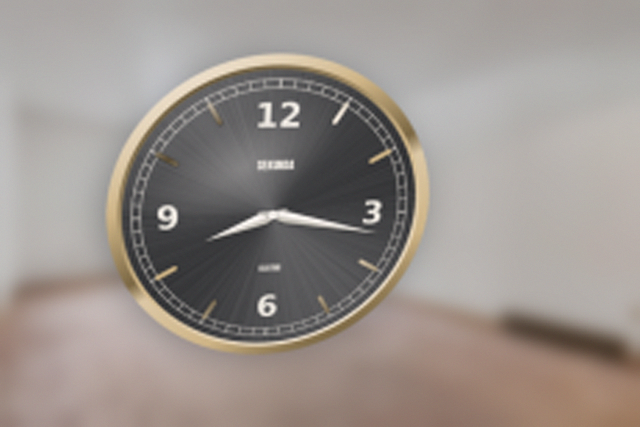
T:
8.17
